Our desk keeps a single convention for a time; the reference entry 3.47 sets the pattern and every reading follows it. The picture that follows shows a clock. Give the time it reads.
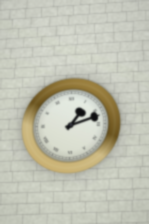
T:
1.12
